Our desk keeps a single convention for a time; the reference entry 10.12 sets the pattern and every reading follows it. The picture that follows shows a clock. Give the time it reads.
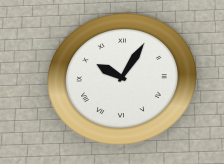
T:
10.05
